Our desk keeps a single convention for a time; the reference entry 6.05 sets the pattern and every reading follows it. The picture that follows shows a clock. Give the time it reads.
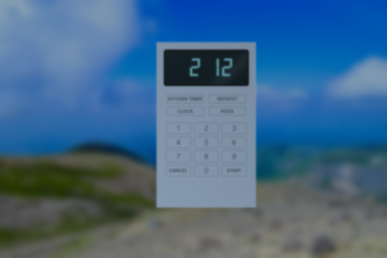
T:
2.12
